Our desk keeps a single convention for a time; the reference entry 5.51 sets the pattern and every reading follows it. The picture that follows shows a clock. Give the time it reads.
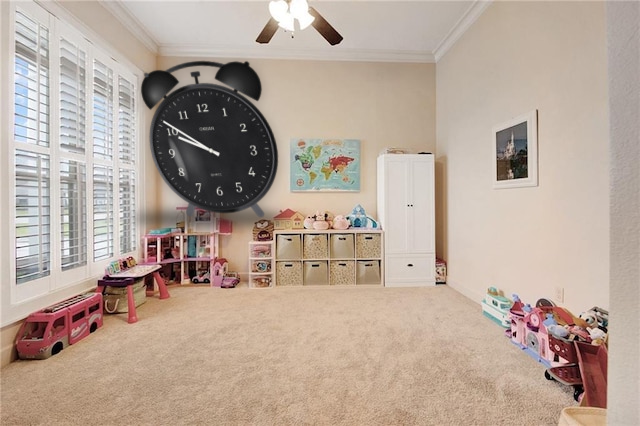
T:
9.51
